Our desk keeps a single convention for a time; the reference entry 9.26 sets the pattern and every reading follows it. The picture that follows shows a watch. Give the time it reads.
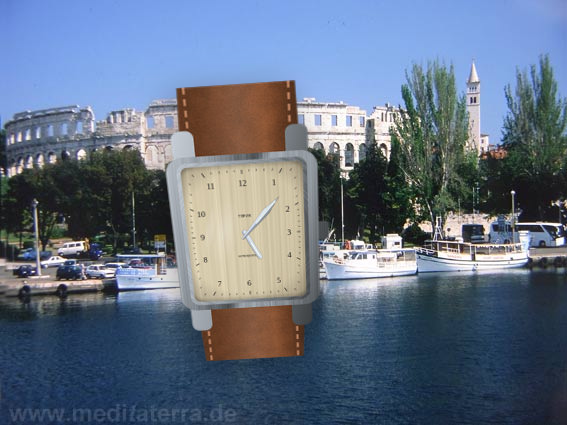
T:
5.07
